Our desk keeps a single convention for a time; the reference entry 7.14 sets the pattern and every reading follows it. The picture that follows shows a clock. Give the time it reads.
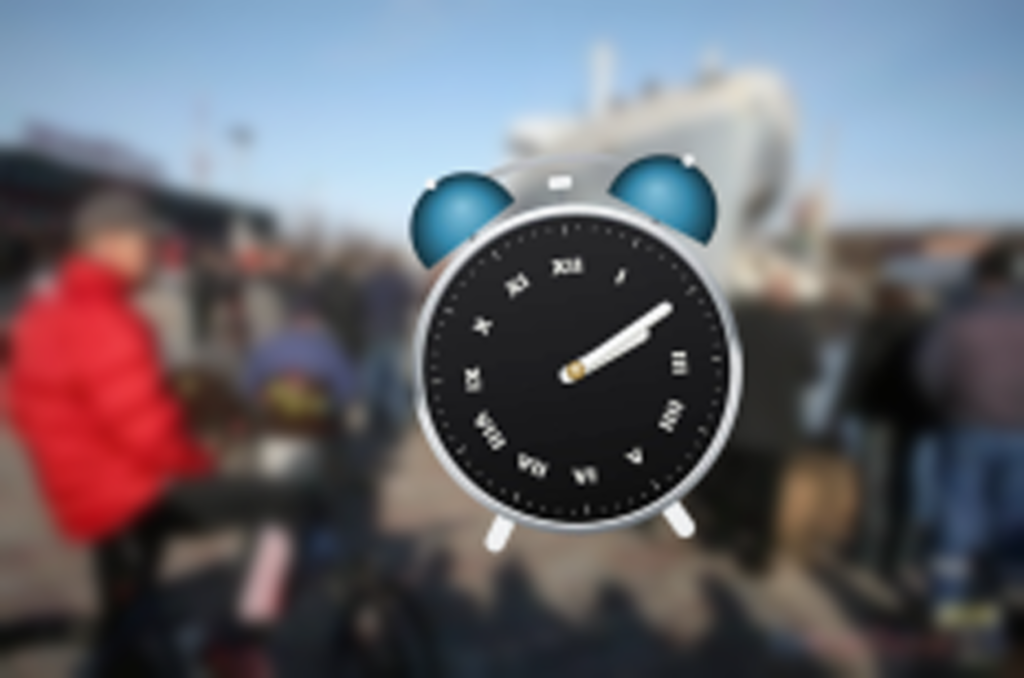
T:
2.10
